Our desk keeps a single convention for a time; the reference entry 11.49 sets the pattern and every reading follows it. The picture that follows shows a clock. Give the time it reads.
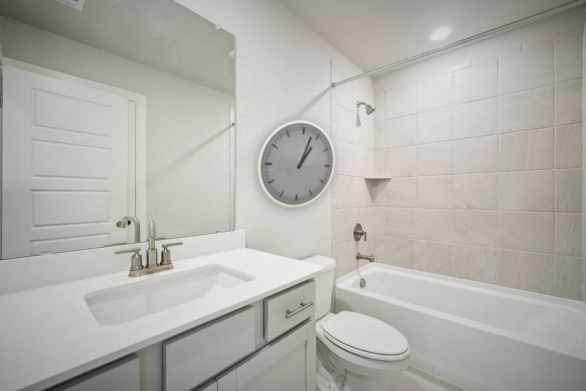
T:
1.03
